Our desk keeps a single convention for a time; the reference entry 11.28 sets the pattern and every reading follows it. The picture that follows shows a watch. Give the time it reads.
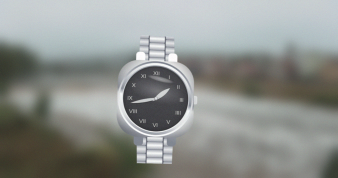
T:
1.43
